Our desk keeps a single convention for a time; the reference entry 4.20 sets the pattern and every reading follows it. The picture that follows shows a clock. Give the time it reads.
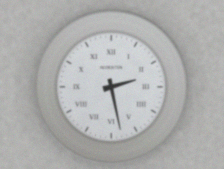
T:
2.28
